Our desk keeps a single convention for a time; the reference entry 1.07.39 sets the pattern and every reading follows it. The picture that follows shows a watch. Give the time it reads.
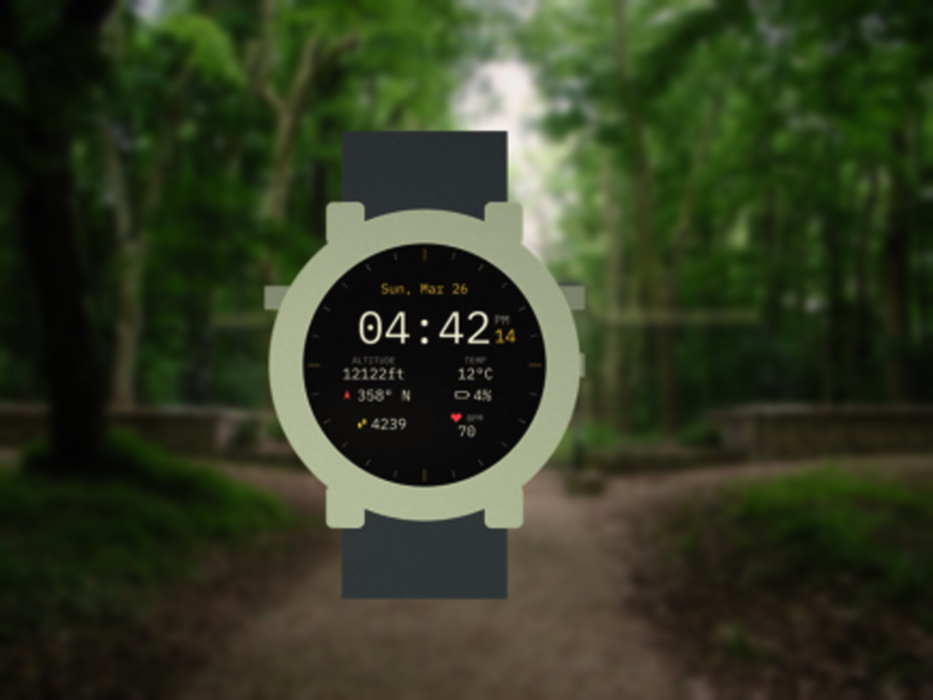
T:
4.42.14
